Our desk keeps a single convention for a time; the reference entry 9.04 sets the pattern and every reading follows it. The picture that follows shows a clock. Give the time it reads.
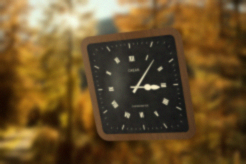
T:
3.07
